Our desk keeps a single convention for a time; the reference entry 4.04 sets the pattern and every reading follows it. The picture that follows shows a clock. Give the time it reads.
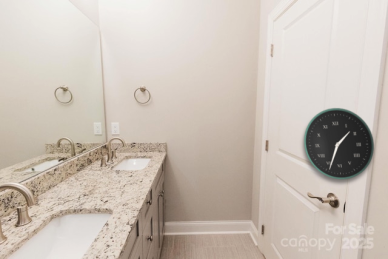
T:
1.34
